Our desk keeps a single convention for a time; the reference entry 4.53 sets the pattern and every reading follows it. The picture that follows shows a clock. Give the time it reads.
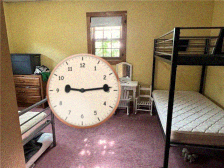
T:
9.14
